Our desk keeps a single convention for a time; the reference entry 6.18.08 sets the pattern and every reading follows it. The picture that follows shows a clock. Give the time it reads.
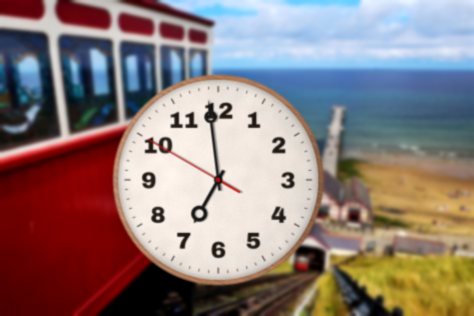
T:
6.58.50
